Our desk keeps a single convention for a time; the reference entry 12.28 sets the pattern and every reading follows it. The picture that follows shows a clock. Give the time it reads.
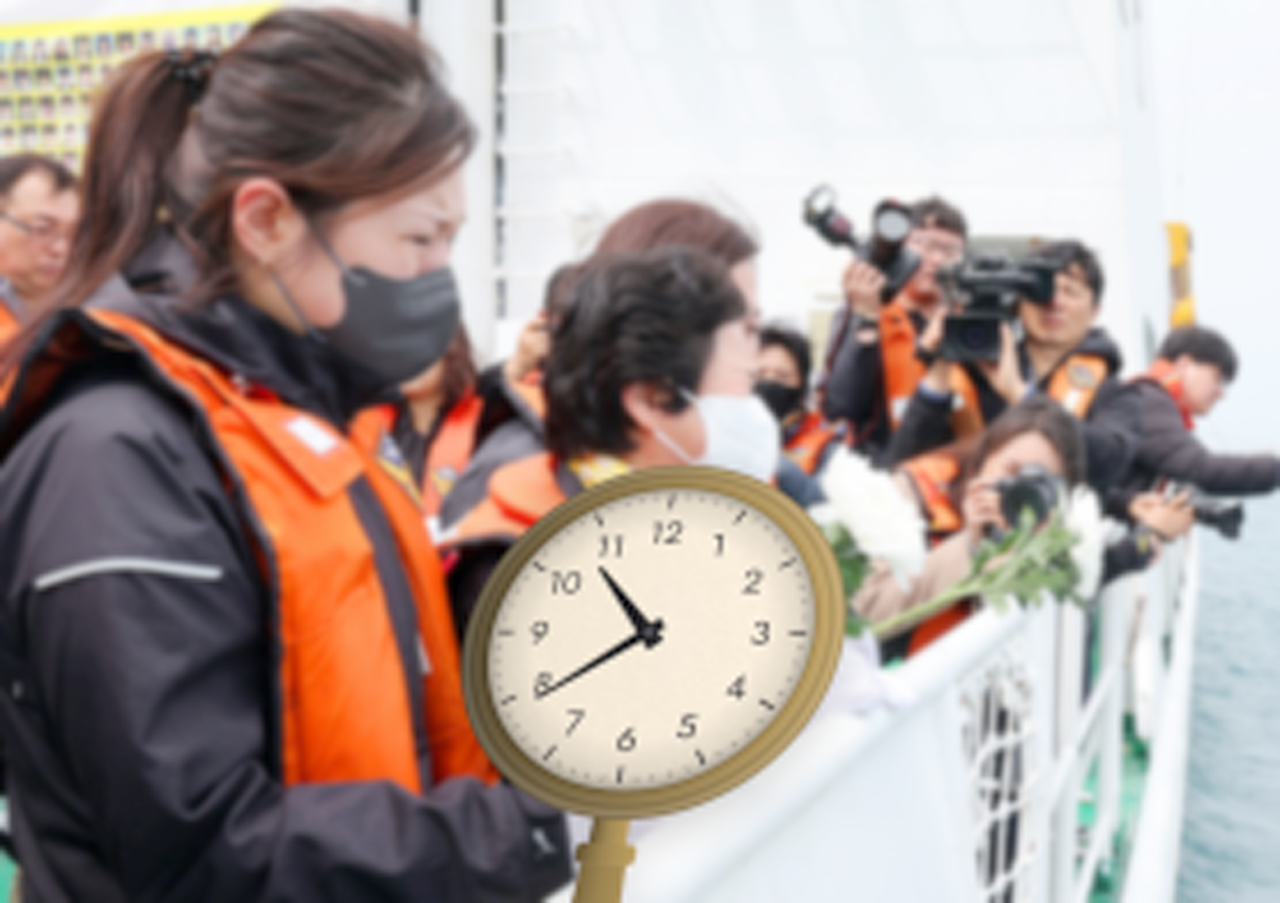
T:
10.39
